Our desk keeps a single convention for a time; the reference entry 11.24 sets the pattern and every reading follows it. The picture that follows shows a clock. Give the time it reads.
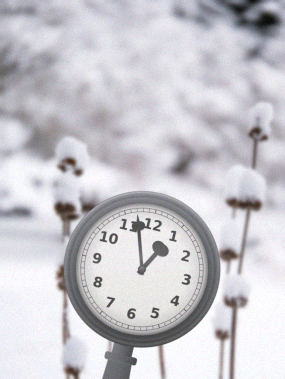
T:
12.57
